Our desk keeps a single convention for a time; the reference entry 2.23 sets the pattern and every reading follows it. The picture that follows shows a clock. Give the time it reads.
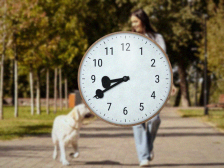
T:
8.40
